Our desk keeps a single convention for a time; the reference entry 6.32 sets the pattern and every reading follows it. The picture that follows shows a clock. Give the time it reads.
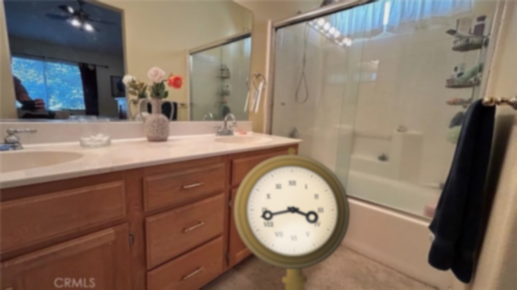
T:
3.43
